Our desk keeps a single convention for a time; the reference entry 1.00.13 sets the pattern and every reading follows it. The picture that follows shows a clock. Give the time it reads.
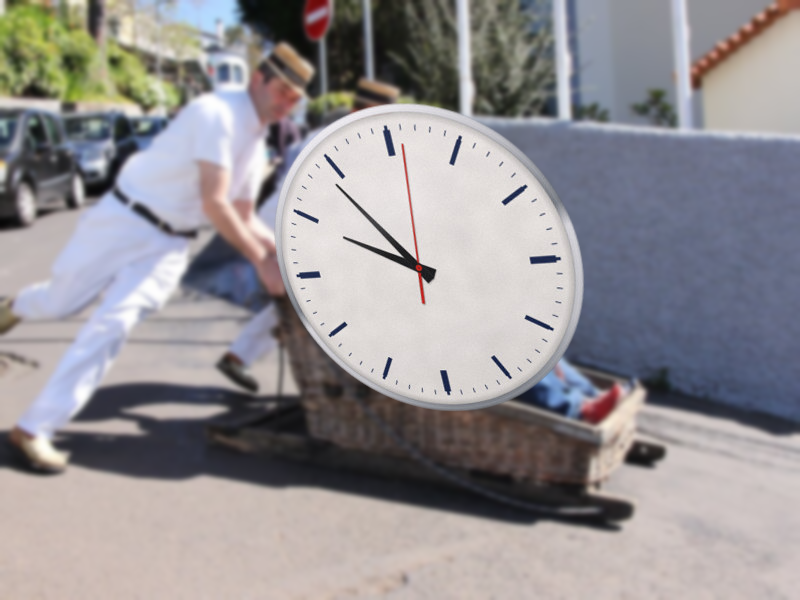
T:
9.54.01
